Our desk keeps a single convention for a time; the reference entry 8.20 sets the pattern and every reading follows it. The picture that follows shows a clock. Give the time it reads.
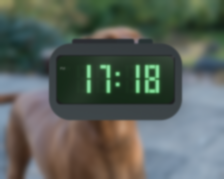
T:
17.18
